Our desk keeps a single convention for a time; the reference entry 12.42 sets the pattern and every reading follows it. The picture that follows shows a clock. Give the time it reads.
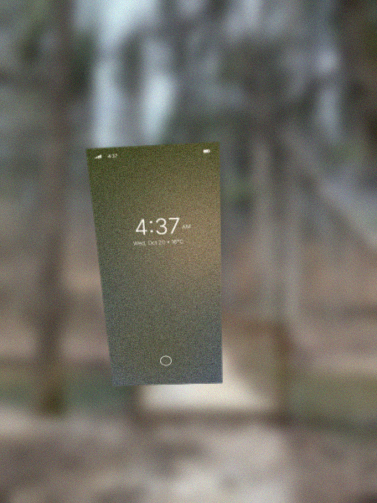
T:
4.37
